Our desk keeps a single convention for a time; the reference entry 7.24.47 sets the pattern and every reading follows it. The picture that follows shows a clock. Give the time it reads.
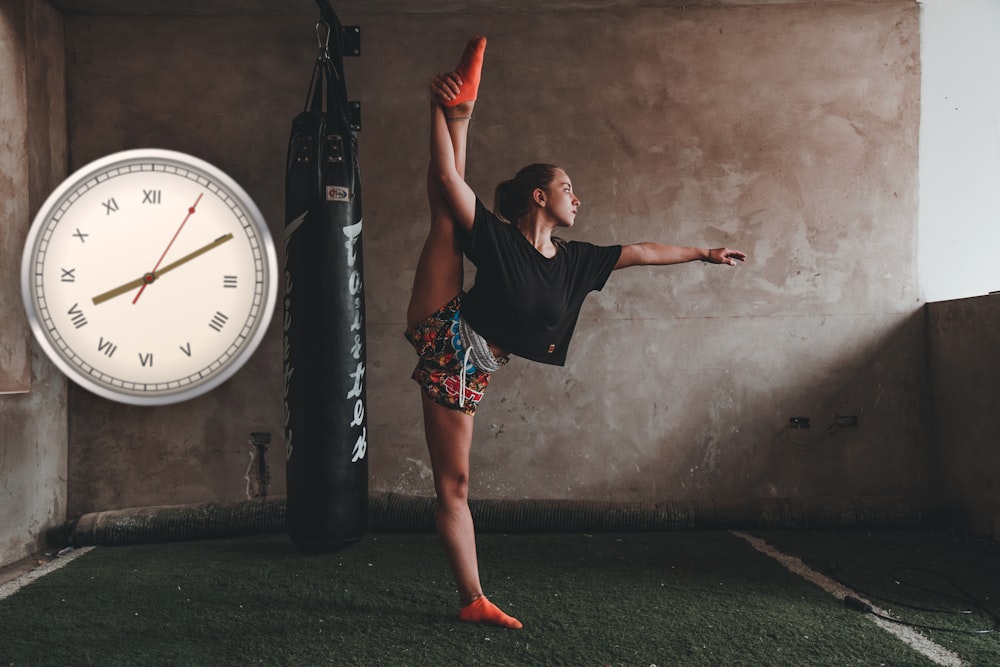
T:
8.10.05
